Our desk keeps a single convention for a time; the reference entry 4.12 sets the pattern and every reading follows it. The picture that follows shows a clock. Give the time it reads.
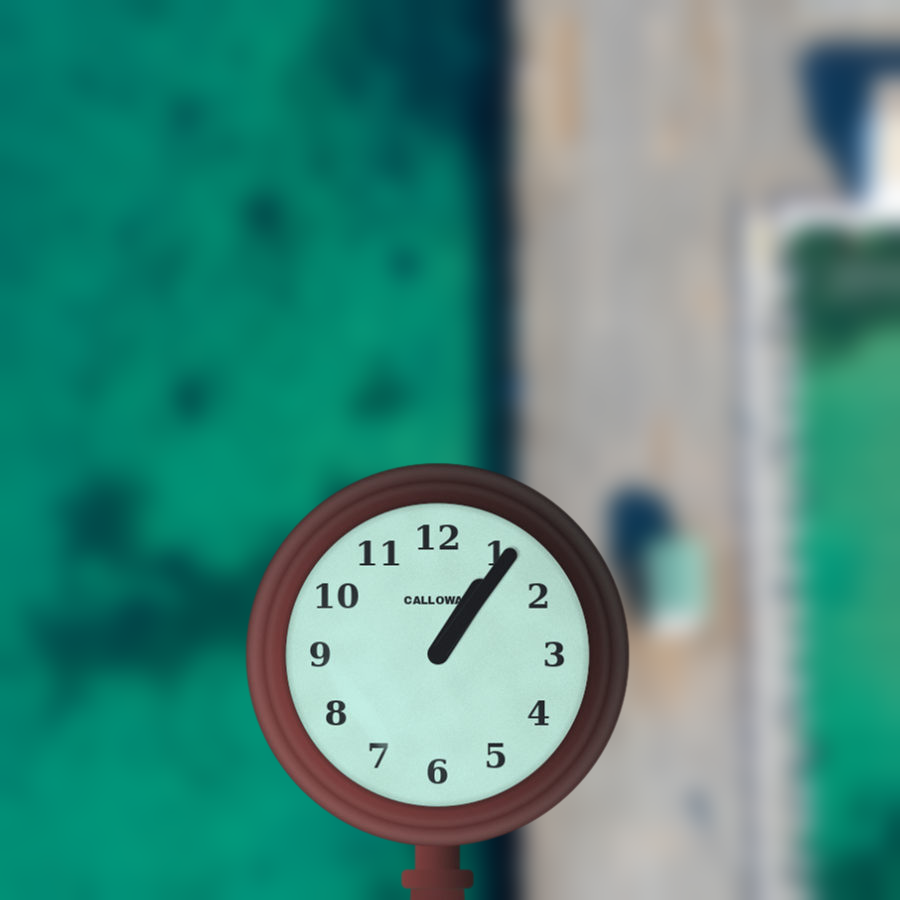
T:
1.06
